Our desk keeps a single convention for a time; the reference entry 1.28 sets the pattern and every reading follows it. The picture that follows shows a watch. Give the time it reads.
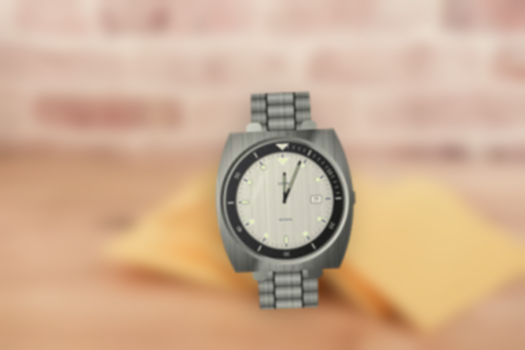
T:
12.04
